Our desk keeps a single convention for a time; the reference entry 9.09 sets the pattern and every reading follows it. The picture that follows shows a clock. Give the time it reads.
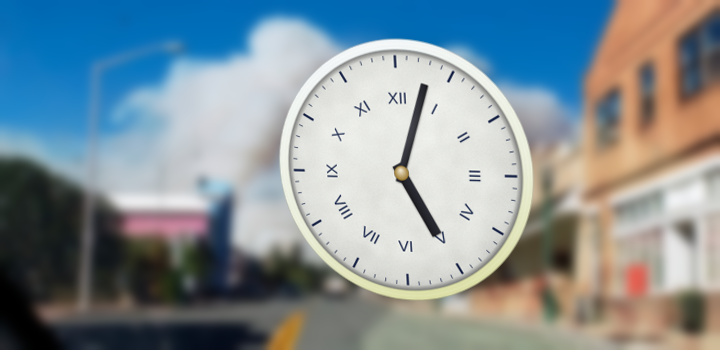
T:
5.03
